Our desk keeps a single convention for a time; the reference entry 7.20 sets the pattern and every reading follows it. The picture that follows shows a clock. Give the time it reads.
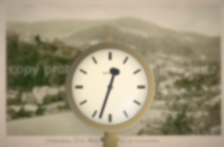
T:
12.33
